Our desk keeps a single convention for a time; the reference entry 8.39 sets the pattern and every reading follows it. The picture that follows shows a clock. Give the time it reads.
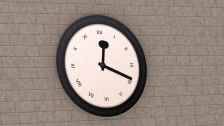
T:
12.19
